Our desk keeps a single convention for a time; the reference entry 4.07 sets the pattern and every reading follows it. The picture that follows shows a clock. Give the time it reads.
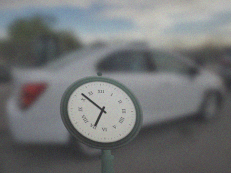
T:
6.52
